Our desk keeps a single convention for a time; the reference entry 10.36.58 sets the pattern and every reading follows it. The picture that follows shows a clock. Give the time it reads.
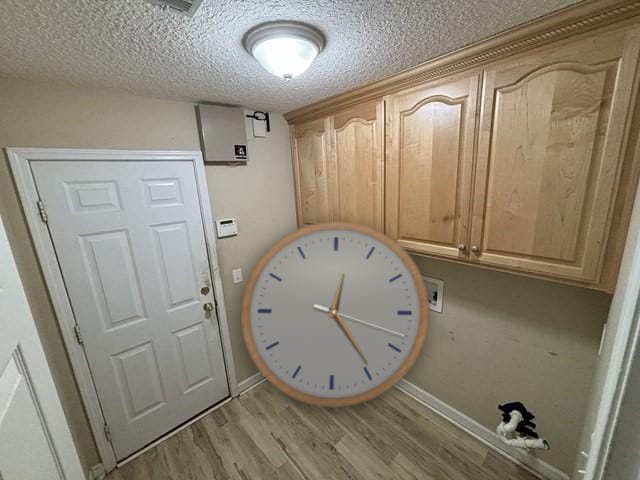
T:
12.24.18
